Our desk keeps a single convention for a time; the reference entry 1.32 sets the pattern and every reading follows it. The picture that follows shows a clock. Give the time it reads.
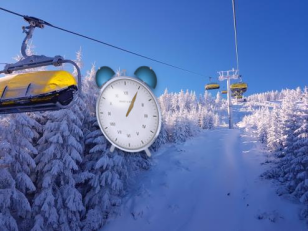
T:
1.05
